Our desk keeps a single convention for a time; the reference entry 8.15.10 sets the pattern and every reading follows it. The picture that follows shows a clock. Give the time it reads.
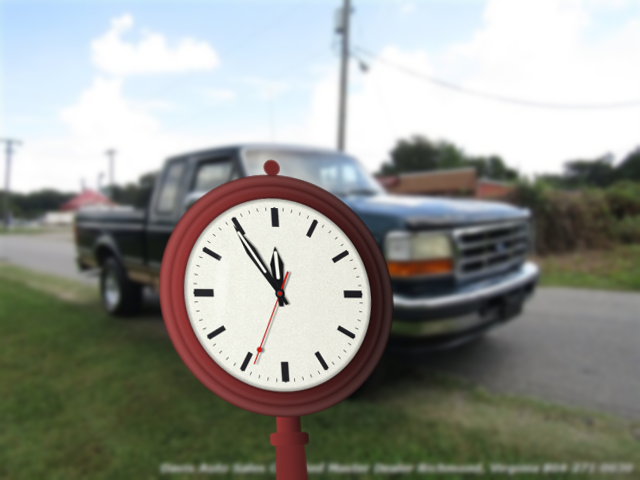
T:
11.54.34
